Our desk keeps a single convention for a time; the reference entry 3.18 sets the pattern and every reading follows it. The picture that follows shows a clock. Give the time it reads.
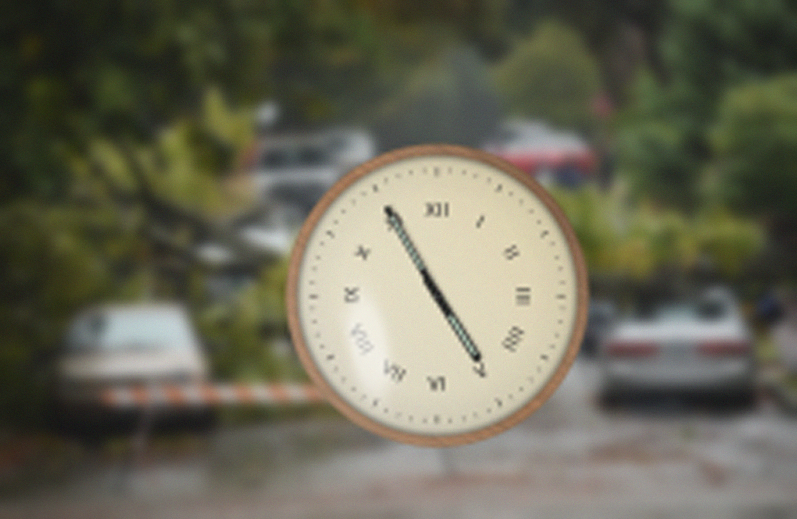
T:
4.55
